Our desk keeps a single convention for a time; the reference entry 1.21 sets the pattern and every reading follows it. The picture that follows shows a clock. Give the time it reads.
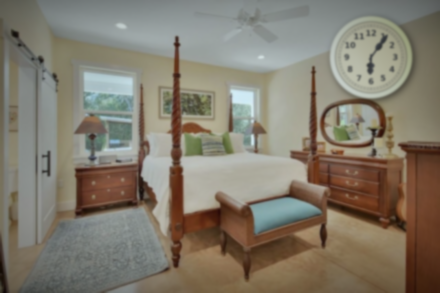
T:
6.06
